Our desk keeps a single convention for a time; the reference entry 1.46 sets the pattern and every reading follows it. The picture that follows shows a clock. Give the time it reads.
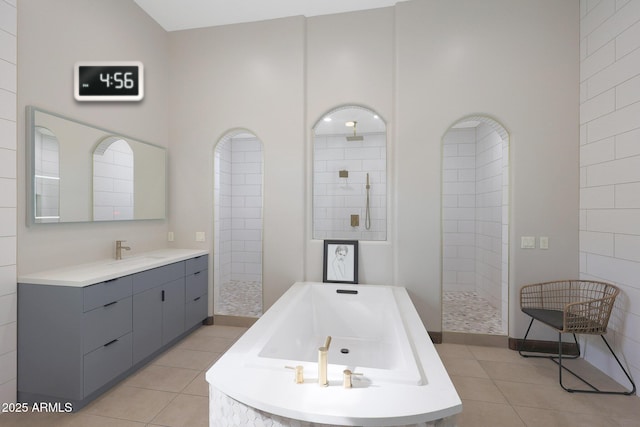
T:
4.56
